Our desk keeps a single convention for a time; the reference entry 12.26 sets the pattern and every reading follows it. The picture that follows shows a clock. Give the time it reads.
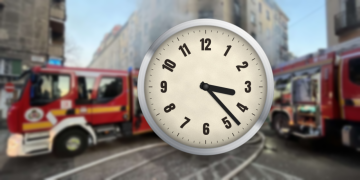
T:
3.23
